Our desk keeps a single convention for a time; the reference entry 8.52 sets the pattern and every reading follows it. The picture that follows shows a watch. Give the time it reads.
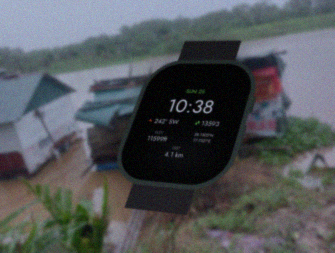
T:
10.38
